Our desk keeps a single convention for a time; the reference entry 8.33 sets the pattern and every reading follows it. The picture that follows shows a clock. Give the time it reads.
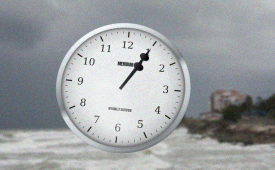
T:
1.05
